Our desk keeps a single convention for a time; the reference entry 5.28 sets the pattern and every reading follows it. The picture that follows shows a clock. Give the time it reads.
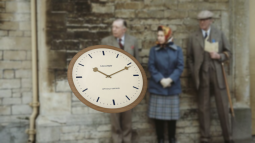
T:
10.11
